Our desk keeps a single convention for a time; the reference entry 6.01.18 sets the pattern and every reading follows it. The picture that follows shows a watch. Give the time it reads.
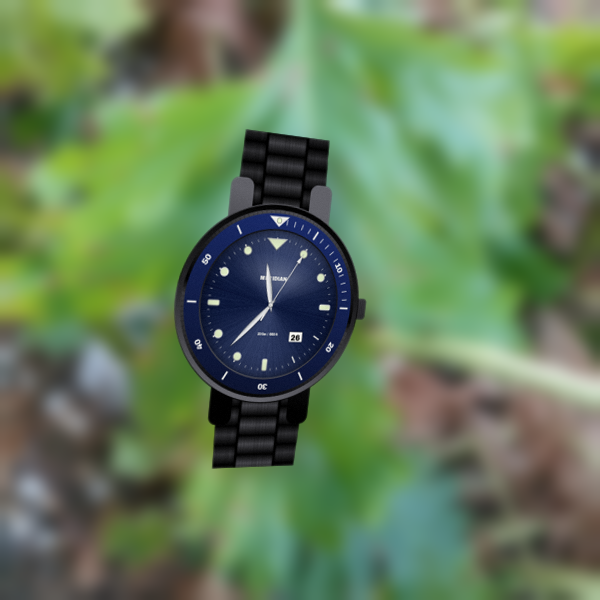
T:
11.37.05
